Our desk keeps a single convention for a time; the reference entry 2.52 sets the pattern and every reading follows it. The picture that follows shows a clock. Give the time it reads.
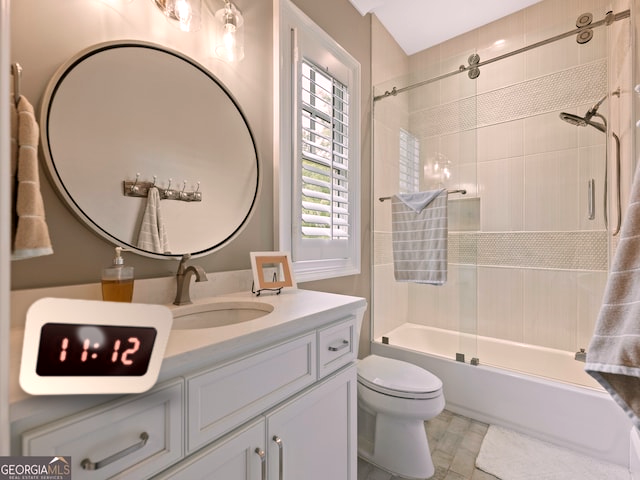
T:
11.12
